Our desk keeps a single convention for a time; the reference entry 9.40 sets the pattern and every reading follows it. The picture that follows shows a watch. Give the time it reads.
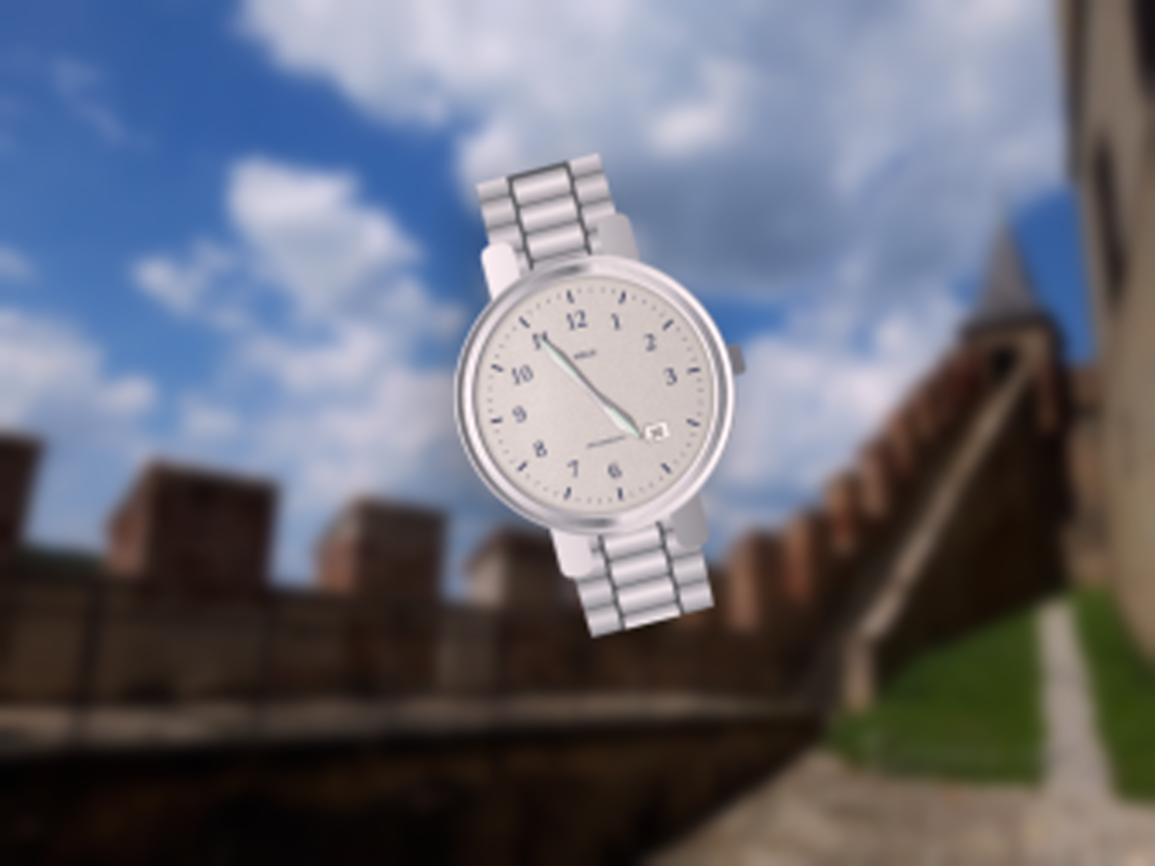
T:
4.55
